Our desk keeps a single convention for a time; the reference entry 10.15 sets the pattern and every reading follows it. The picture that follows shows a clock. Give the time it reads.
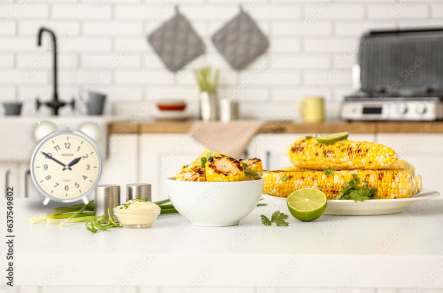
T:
1.50
